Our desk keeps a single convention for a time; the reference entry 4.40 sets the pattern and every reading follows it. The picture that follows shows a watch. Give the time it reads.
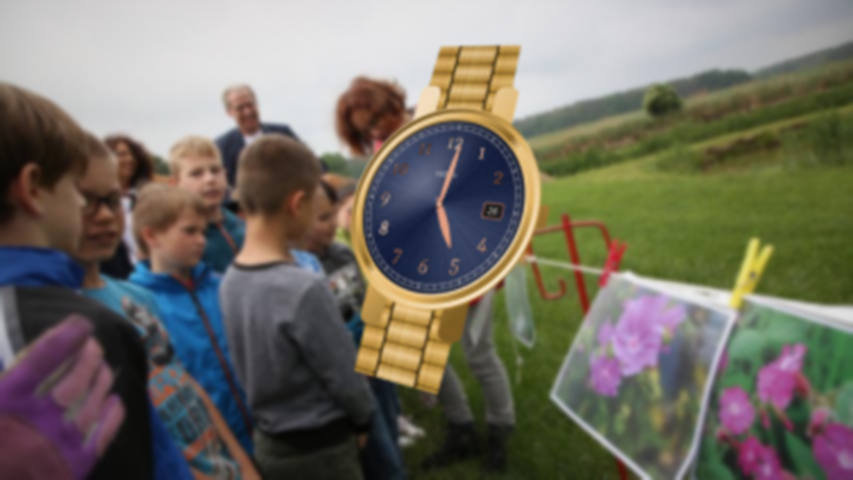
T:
5.01
